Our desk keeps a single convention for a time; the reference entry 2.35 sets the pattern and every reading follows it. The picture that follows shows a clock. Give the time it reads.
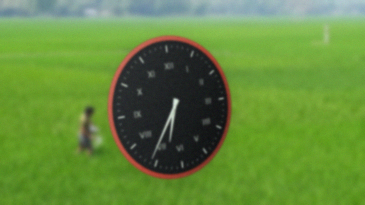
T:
6.36
